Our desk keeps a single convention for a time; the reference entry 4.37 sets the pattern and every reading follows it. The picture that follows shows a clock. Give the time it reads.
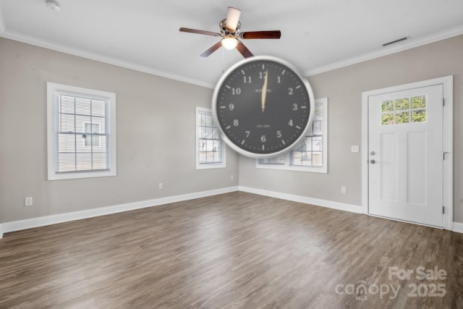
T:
12.01
